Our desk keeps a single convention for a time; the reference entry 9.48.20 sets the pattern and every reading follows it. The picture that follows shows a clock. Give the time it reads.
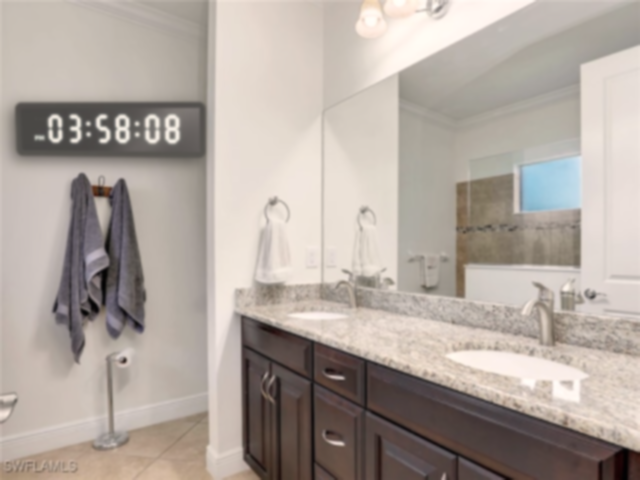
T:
3.58.08
